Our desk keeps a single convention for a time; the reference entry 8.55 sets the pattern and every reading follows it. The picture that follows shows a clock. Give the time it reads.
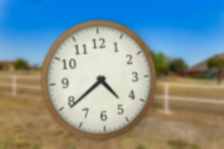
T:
4.39
